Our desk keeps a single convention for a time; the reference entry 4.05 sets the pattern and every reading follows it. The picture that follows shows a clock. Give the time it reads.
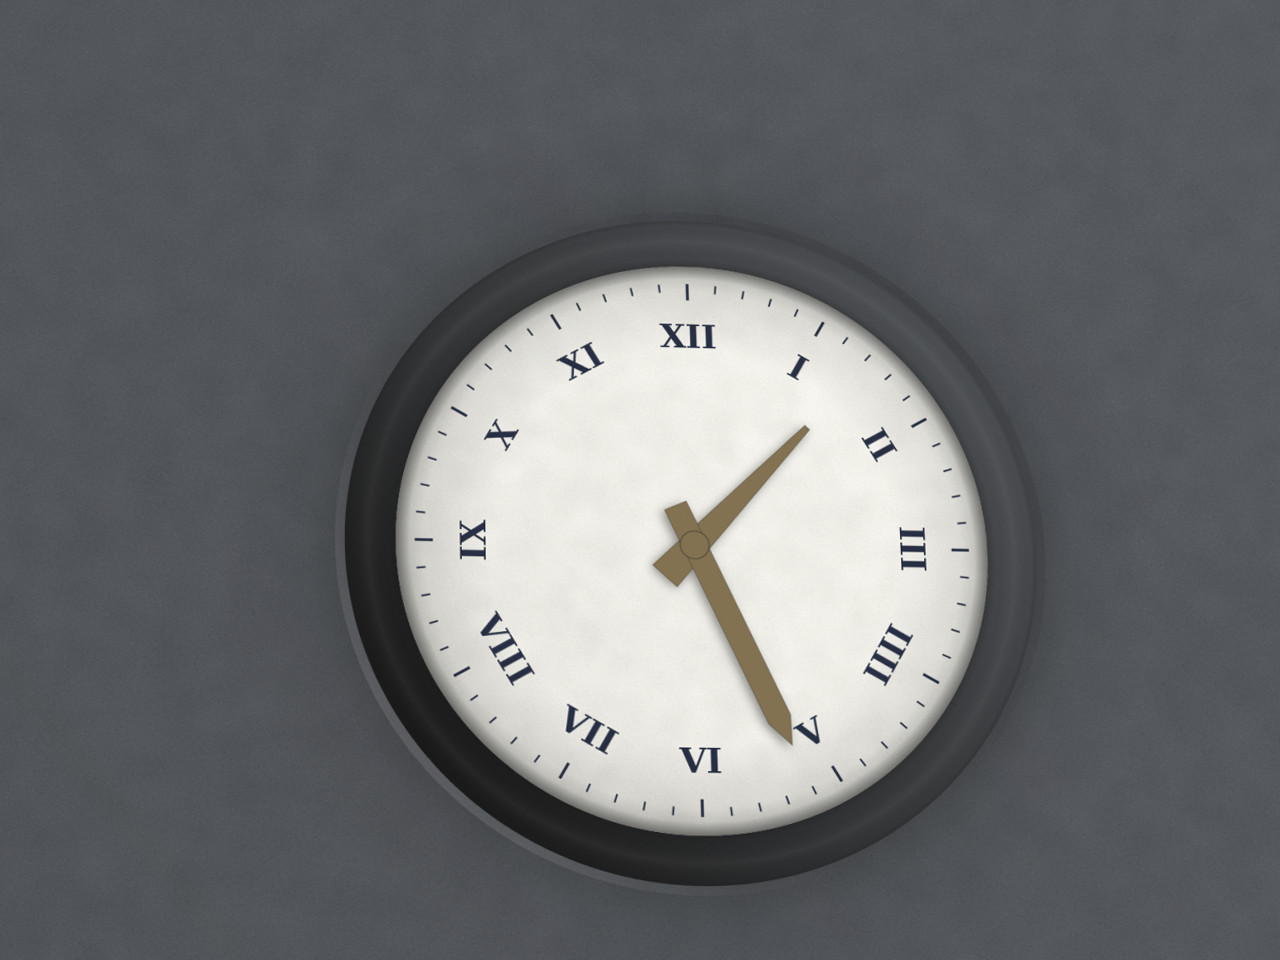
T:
1.26
